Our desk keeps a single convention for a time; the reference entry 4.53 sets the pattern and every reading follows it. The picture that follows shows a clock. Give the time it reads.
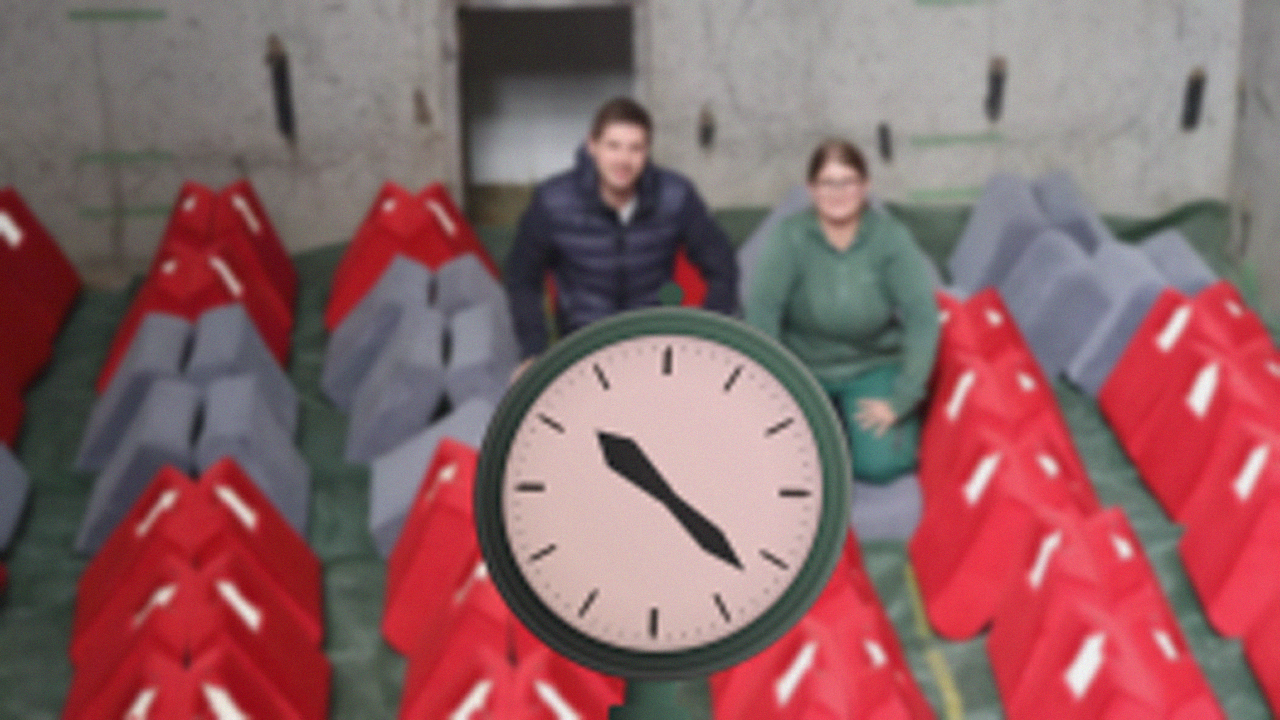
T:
10.22
